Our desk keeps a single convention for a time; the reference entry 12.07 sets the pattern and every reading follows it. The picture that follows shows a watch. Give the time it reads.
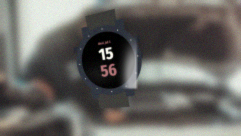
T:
15.56
